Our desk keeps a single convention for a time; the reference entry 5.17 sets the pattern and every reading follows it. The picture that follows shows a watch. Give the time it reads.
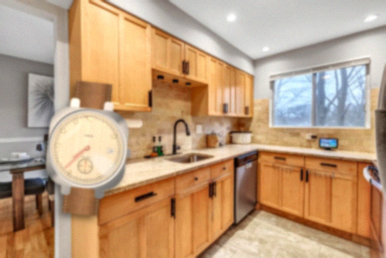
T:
7.37
